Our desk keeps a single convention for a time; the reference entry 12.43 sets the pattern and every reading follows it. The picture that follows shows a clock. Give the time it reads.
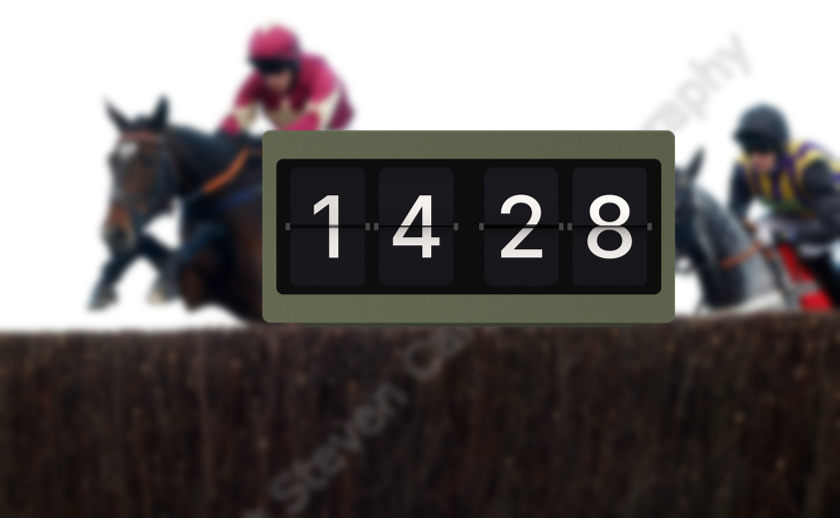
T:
14.28
